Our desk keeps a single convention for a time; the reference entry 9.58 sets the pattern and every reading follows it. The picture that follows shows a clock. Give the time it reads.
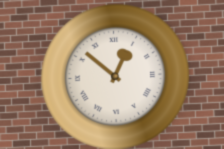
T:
12.52
